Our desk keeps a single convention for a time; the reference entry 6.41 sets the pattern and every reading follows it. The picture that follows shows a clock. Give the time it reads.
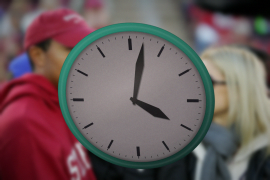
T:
4.02
